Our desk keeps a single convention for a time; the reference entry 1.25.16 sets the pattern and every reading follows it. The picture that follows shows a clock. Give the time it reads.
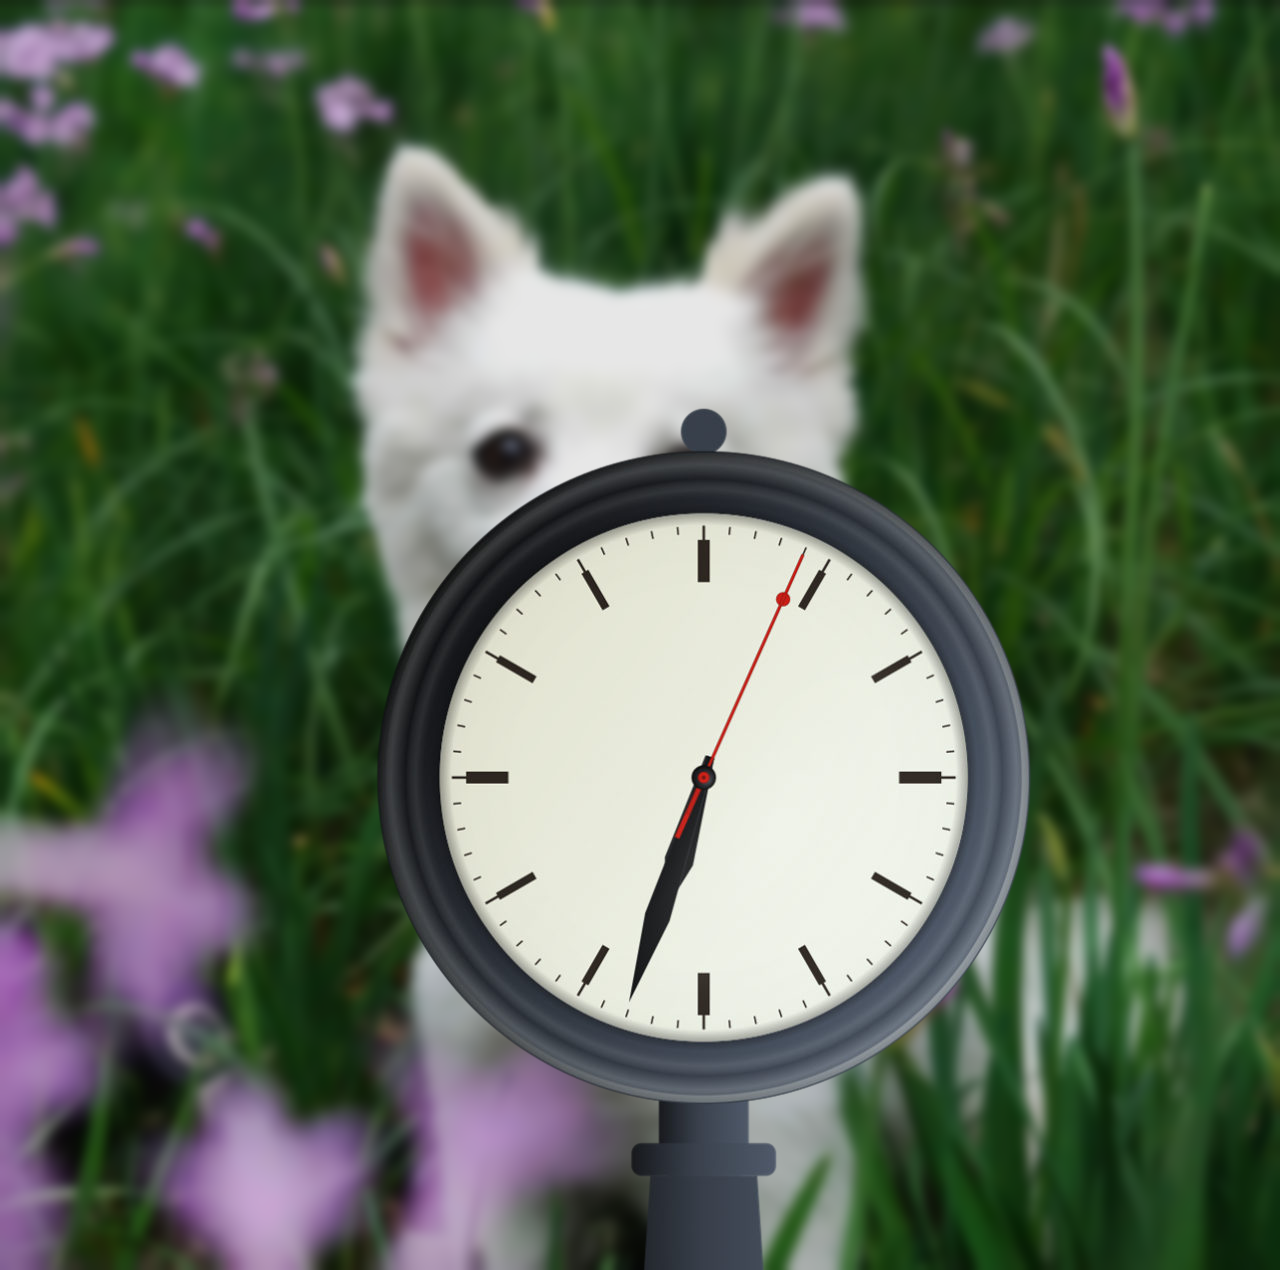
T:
6.33.04
